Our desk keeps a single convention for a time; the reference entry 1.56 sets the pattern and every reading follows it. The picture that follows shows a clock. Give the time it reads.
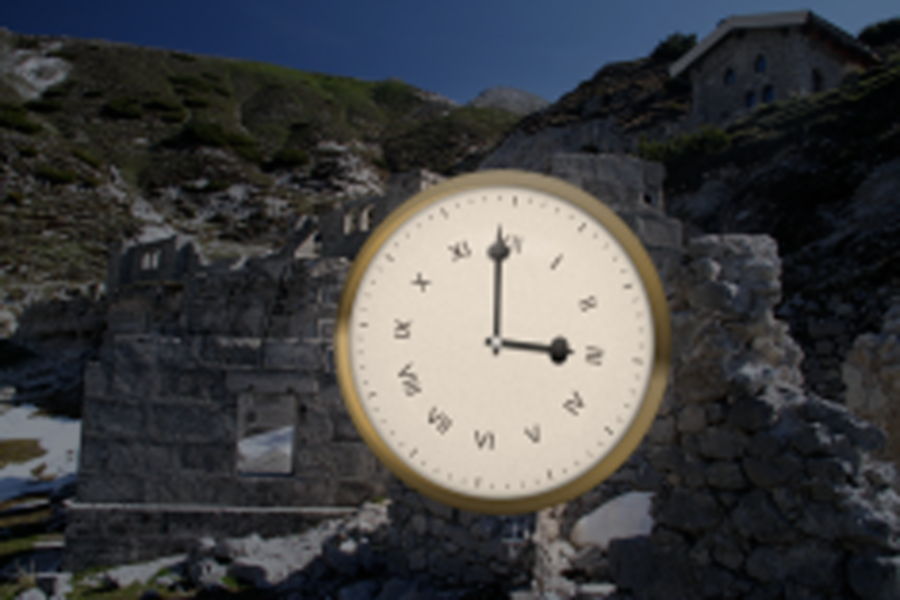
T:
2.59
